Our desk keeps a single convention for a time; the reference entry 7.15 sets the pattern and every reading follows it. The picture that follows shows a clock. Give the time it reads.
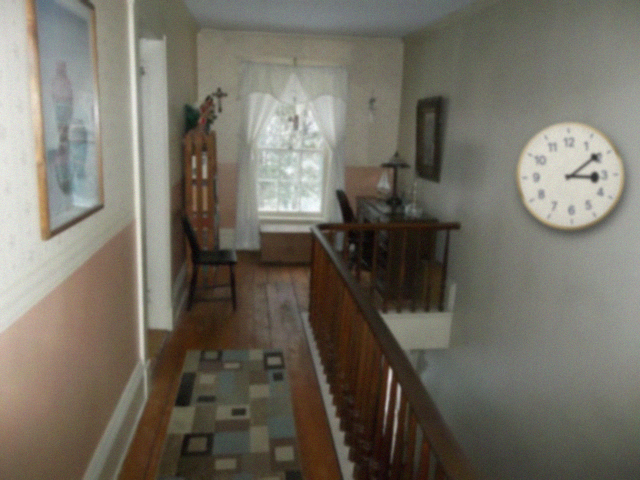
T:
3.09
